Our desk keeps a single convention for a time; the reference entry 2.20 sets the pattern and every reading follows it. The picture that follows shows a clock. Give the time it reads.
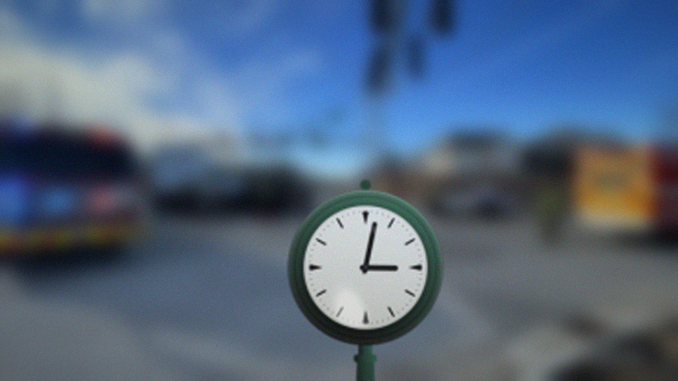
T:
3.02
